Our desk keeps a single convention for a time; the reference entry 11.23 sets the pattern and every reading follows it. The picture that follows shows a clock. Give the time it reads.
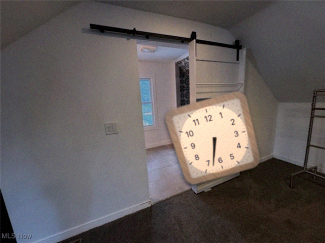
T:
6.33
